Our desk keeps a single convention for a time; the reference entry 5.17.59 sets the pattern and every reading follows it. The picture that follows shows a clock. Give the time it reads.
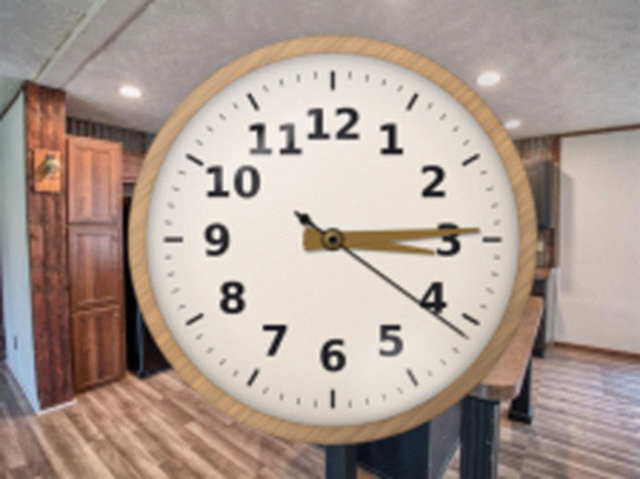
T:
3.14.21
